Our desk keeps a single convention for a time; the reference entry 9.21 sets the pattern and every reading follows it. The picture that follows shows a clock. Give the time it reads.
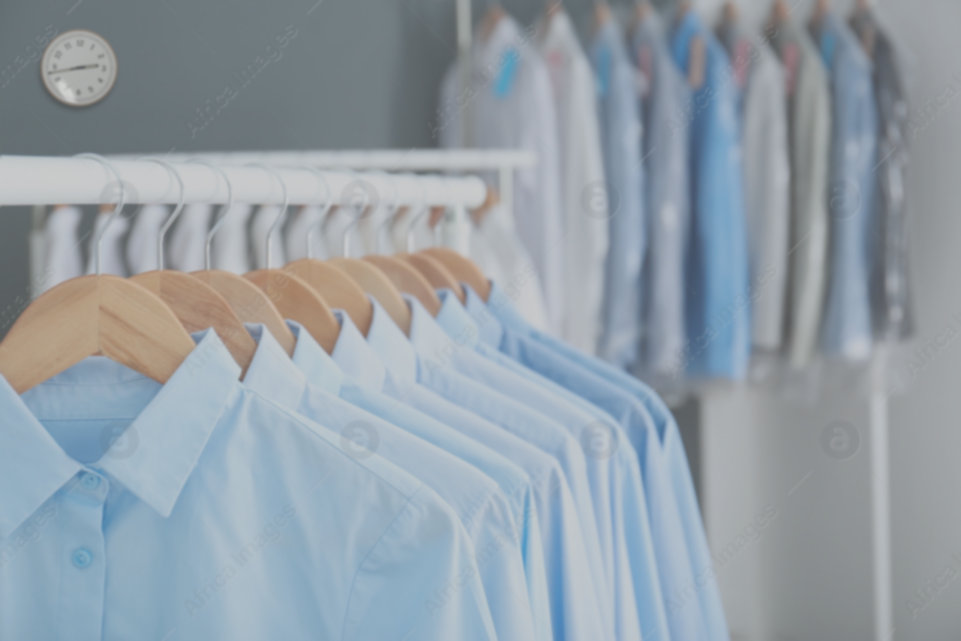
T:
2.43
